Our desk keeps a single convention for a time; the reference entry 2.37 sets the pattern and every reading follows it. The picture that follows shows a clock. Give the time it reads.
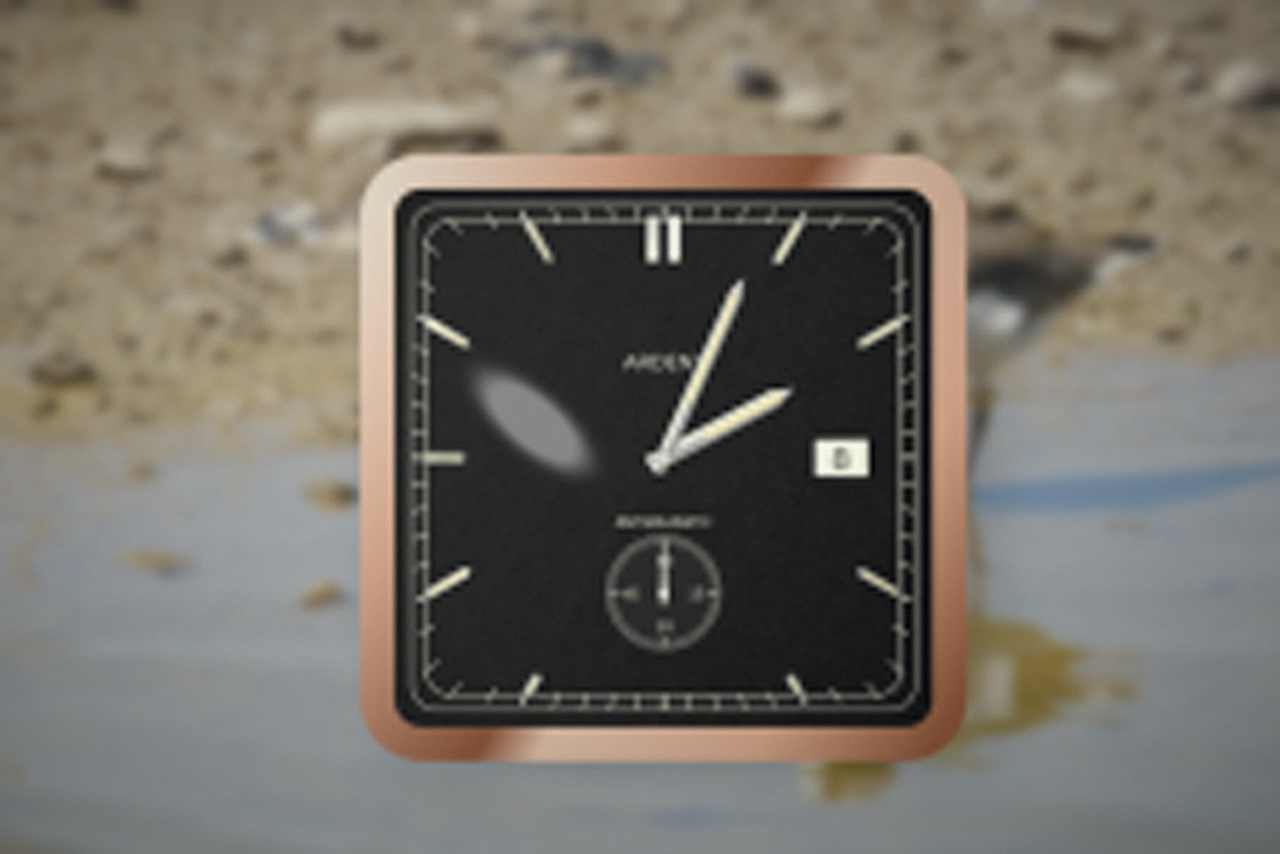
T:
2.04
